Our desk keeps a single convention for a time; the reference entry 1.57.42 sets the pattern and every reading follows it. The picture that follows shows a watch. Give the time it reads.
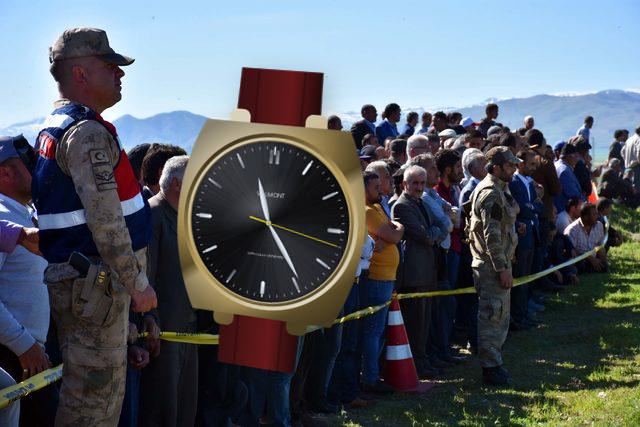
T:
11.24.17
